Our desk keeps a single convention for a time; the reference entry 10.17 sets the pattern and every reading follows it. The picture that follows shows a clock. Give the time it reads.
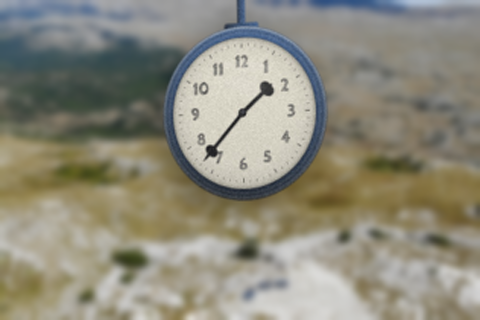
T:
1.37
